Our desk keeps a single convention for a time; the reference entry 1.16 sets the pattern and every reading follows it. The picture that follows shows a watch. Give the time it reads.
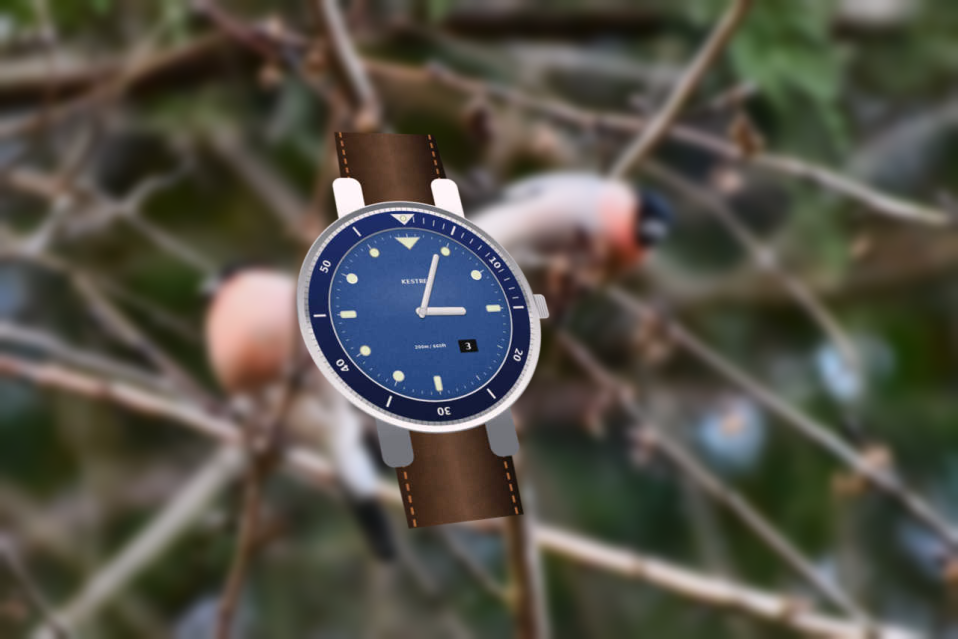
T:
3.04
